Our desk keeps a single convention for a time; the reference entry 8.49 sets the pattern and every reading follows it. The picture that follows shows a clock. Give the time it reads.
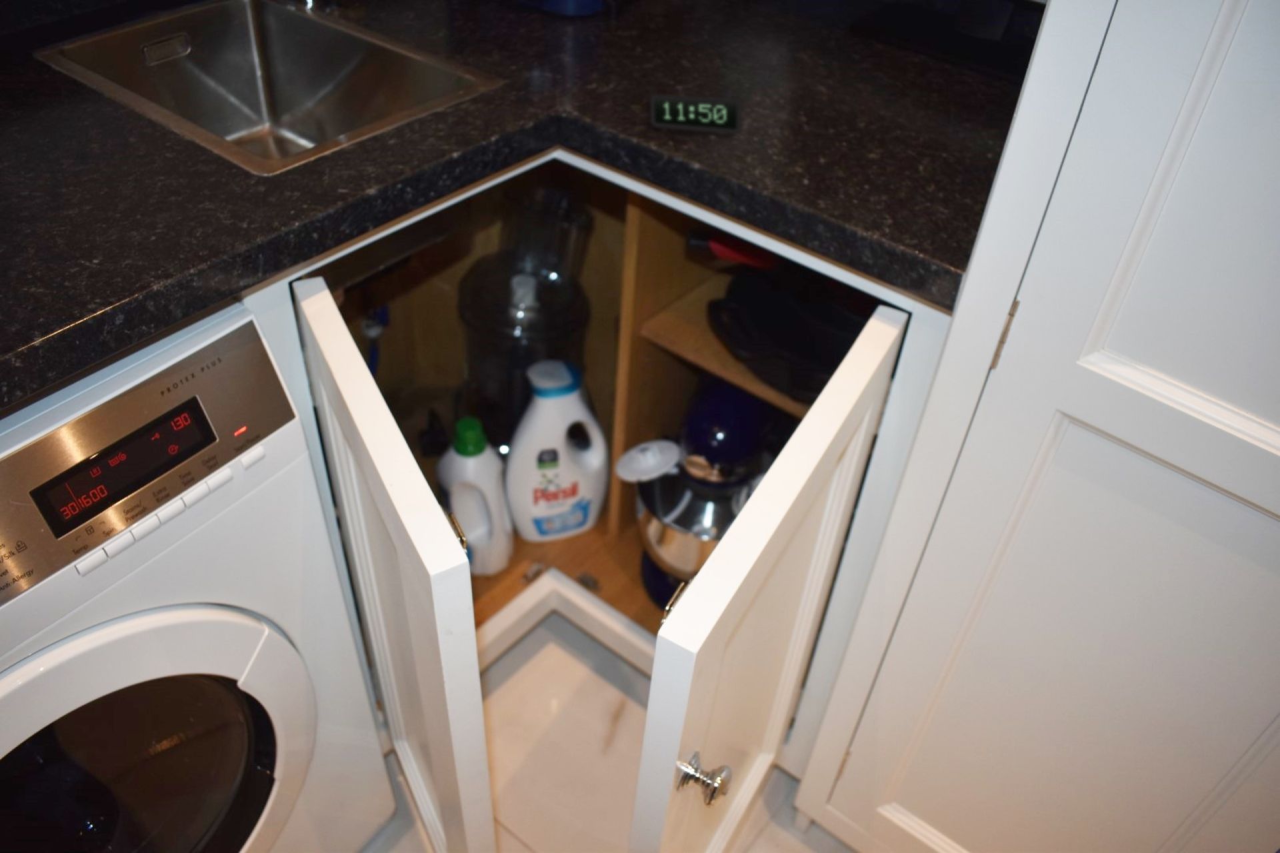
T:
11.50
